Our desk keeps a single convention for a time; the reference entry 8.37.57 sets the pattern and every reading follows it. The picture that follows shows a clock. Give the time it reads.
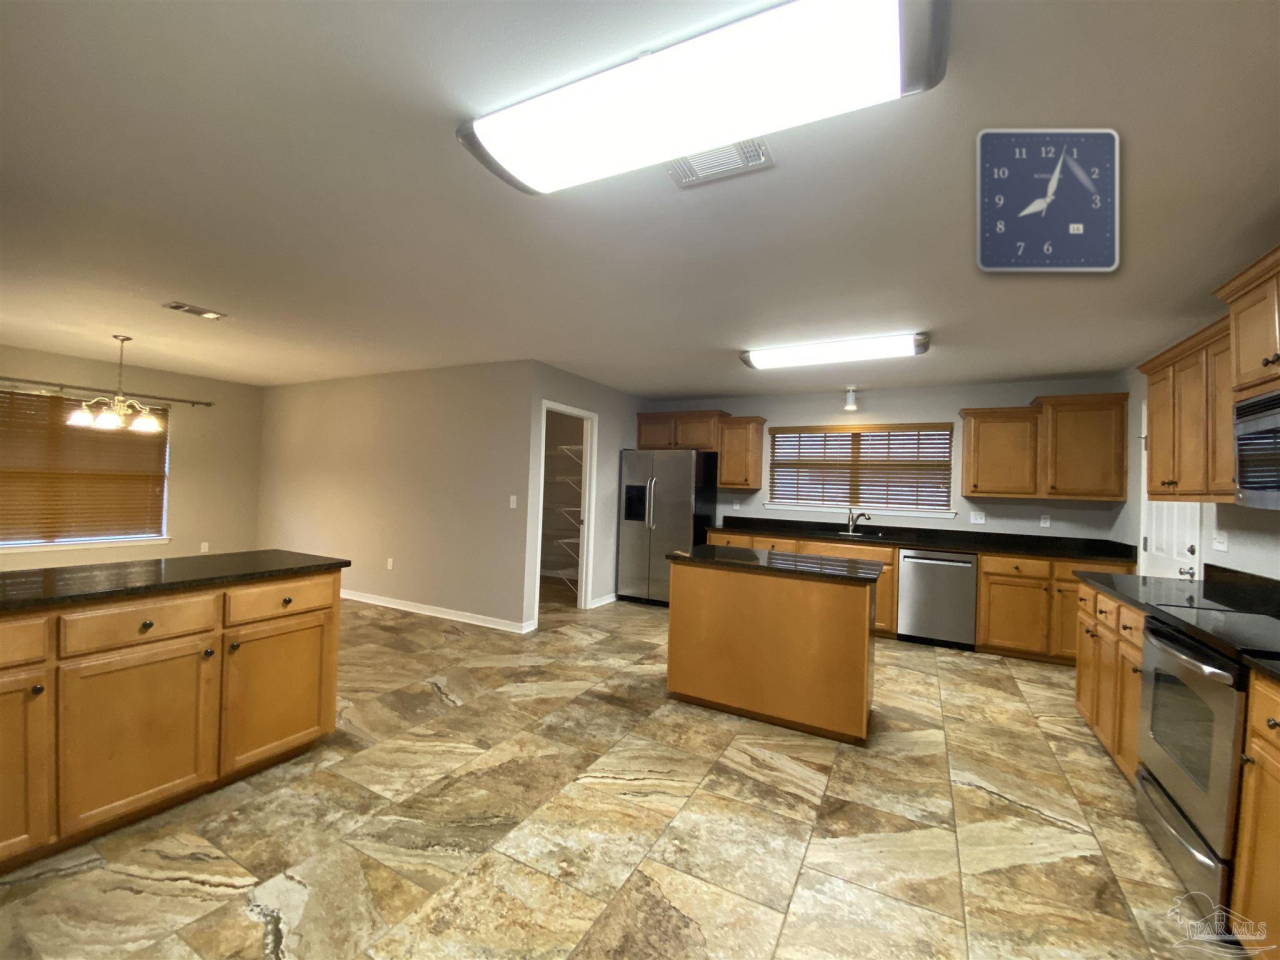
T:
8.03.03
